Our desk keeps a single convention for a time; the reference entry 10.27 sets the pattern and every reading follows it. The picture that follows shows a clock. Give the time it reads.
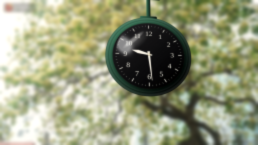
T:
9.29
